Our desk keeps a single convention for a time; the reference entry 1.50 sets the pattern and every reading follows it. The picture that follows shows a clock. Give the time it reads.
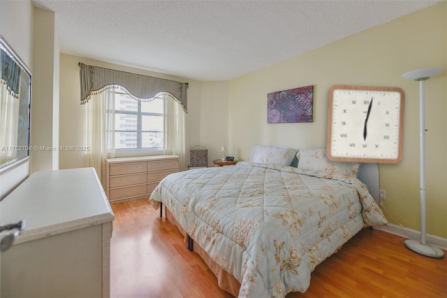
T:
6.02
